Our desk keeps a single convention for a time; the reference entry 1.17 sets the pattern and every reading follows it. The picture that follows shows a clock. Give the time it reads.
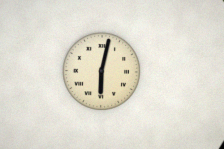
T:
6.02
